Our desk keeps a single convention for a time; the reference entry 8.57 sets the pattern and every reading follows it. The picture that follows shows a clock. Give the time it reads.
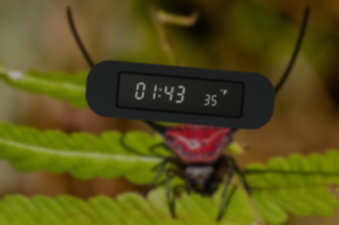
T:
1.43
